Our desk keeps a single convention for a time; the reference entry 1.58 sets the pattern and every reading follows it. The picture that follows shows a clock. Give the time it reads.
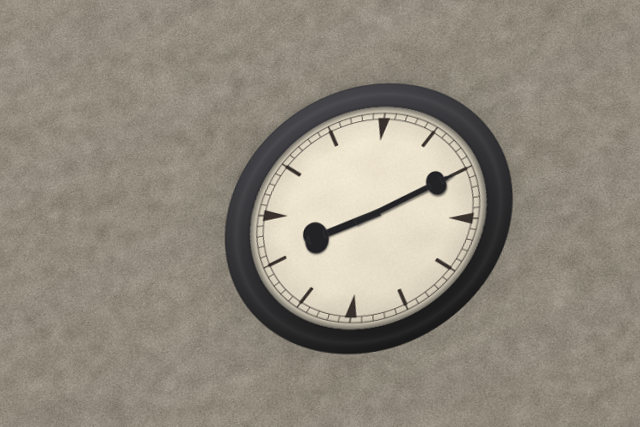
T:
8.10
